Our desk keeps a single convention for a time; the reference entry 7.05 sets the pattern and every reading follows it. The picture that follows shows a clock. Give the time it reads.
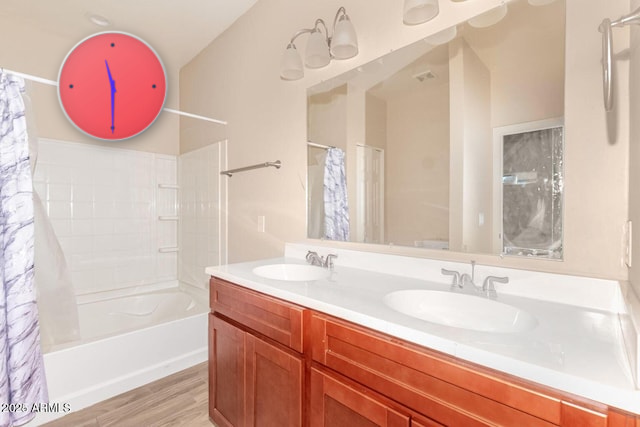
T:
11.30
